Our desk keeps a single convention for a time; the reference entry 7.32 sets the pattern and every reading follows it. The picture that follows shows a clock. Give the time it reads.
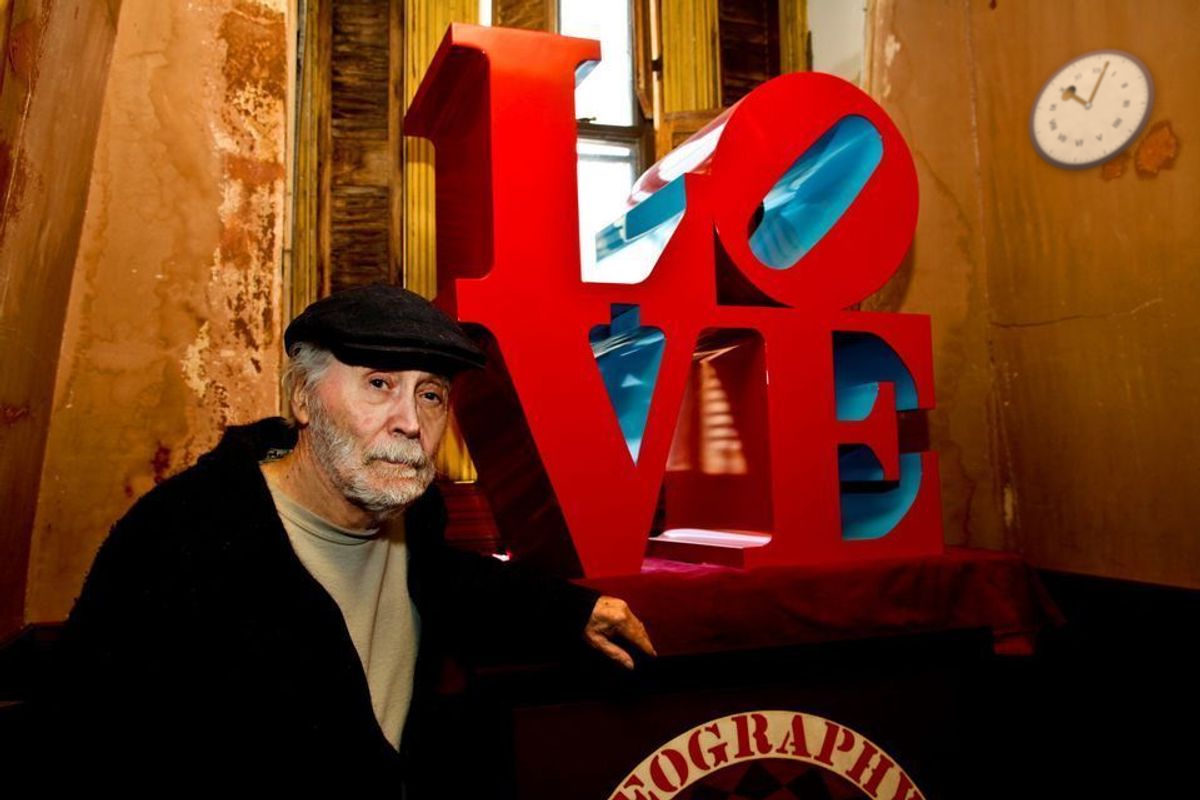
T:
10.02
